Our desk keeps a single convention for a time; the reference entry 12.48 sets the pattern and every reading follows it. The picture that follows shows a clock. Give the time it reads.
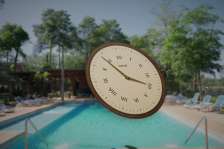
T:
3.54
